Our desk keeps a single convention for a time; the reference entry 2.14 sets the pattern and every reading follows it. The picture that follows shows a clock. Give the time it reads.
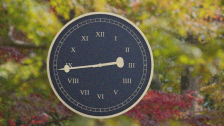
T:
2.44
